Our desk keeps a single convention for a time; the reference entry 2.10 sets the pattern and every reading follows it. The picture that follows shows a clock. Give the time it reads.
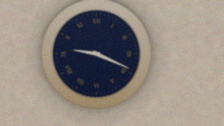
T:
9.19
